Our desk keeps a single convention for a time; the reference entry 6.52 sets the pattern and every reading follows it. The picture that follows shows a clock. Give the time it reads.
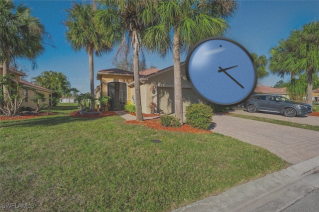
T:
2.22
